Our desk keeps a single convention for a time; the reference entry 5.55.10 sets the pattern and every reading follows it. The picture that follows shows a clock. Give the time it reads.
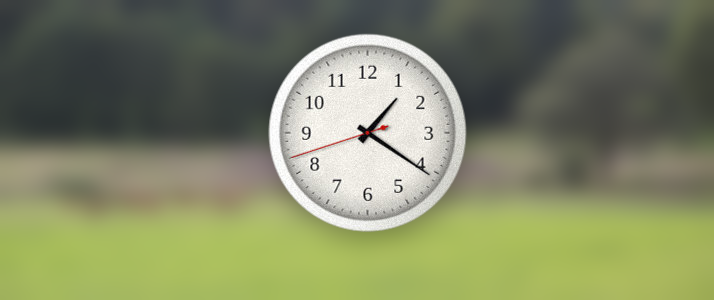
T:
1.20.42
